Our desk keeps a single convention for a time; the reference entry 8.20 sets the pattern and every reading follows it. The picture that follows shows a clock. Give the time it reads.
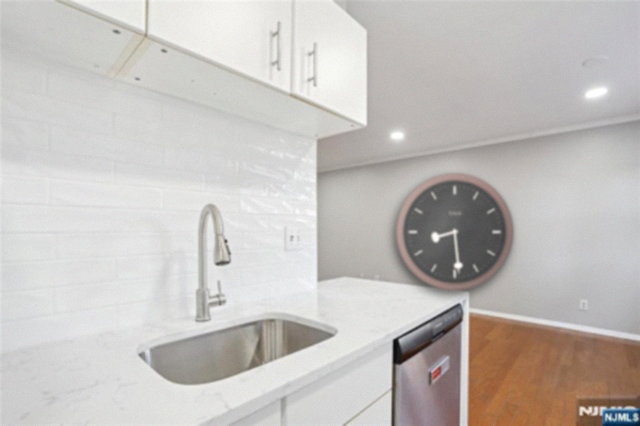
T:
8.29
